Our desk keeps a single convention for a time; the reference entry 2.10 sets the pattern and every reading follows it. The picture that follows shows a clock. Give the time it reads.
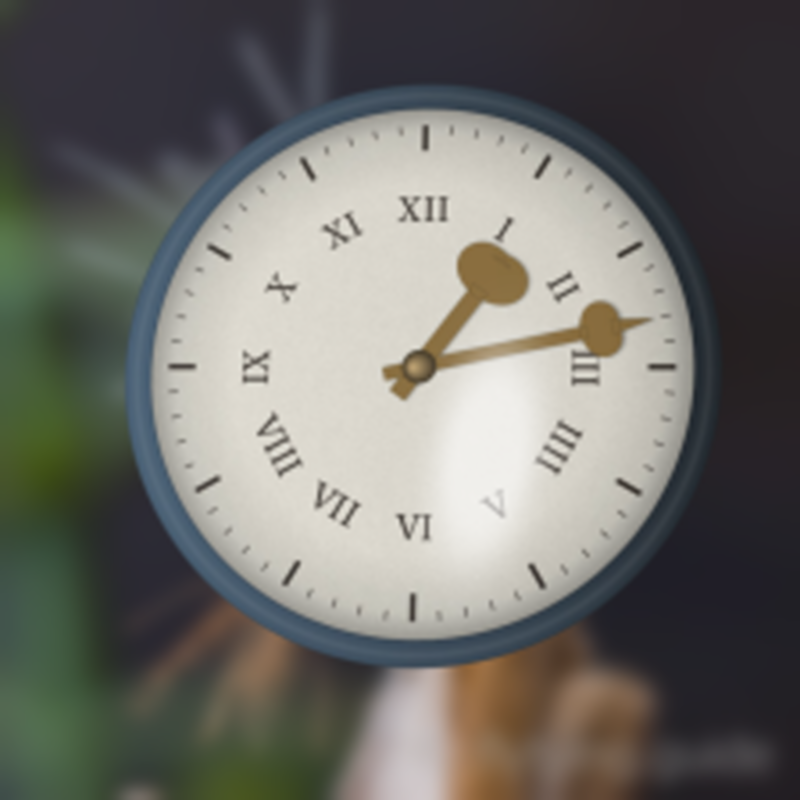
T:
1.13
